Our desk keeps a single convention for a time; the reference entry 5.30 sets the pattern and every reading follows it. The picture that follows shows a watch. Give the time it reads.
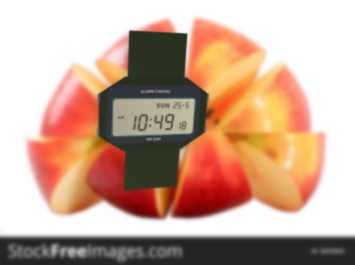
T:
10.49
